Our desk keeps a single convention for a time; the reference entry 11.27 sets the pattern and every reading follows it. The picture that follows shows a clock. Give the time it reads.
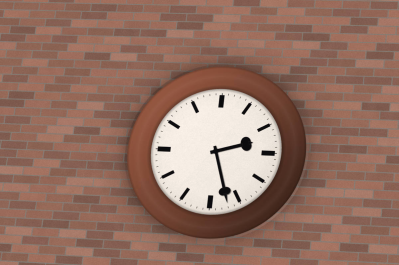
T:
2.27
